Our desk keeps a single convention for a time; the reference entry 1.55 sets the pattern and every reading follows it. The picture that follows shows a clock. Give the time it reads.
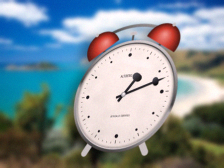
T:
1.12
